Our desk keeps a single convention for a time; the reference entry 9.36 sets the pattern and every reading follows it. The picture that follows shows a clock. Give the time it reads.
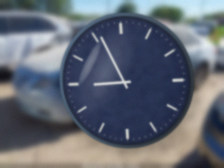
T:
8.56
